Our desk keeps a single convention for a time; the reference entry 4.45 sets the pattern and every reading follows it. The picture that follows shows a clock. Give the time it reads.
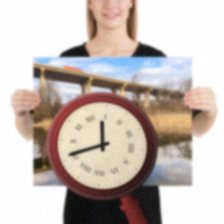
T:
12.46
